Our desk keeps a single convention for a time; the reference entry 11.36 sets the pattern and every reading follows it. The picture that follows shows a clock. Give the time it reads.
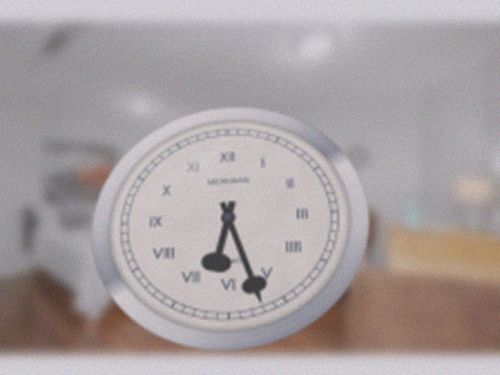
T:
6.27
